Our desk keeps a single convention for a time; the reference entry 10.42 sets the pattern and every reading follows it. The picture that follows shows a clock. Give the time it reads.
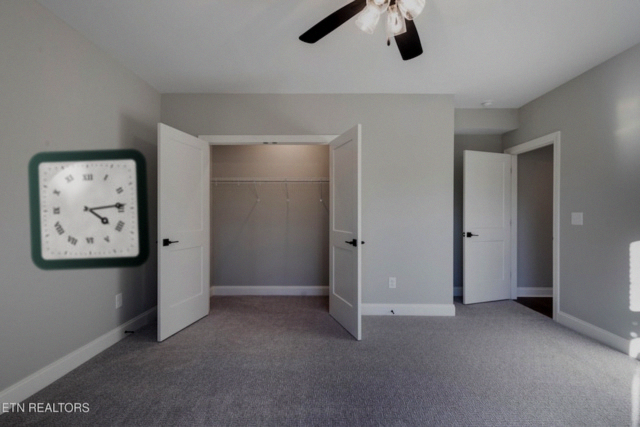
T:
4.14
